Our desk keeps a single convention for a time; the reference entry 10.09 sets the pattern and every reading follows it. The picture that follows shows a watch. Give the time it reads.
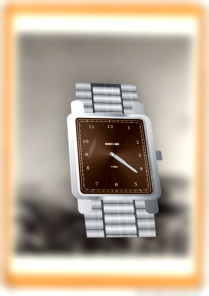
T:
4.22
